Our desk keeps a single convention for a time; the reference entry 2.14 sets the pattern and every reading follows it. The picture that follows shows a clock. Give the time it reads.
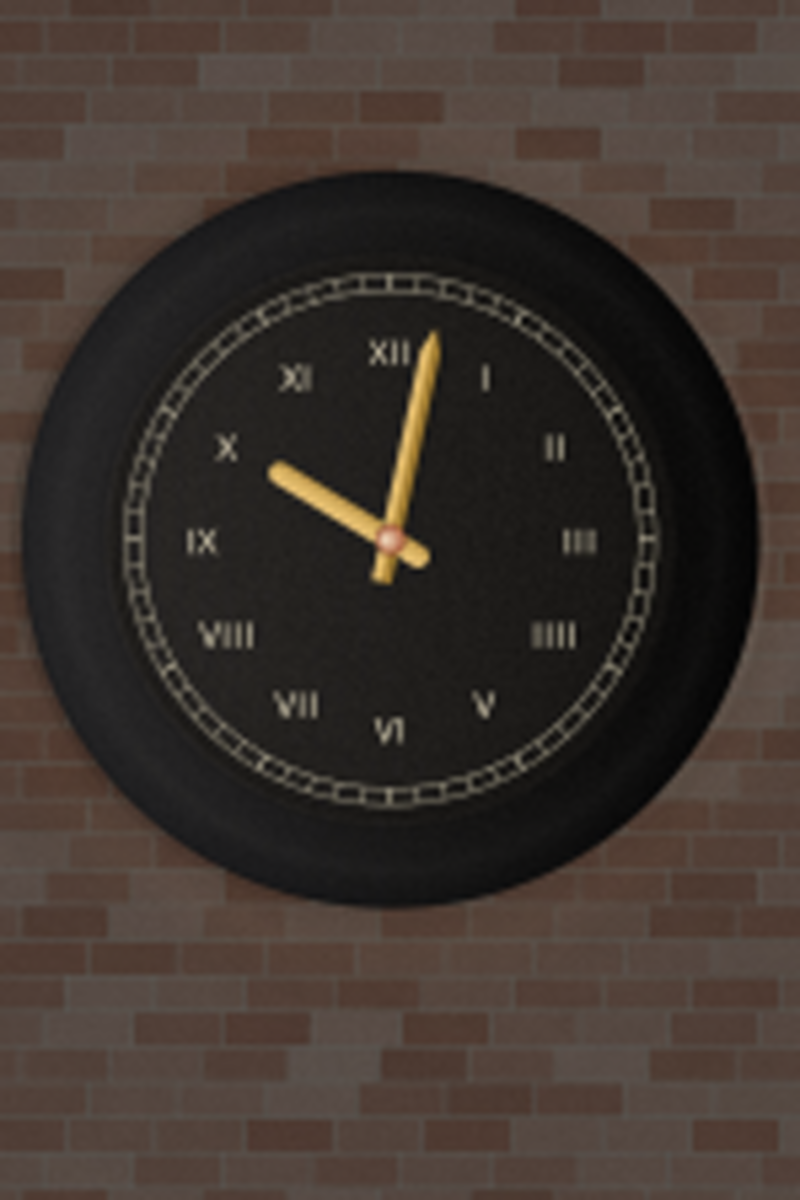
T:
10.02
